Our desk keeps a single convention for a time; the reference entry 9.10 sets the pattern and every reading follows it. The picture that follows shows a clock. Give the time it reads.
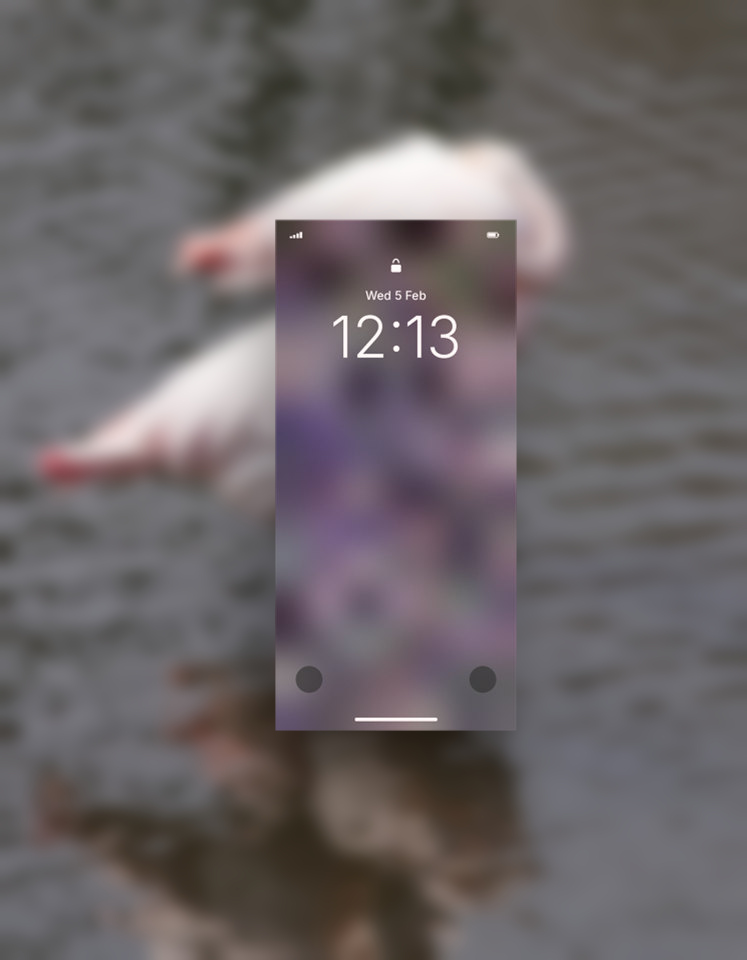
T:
12.13
